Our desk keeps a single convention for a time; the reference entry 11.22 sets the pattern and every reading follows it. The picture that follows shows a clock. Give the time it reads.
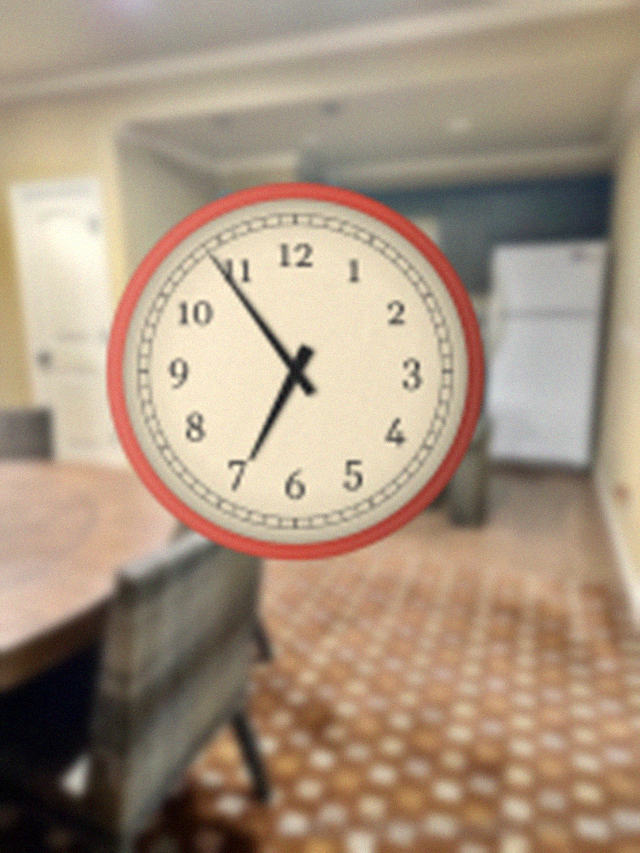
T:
6.54
